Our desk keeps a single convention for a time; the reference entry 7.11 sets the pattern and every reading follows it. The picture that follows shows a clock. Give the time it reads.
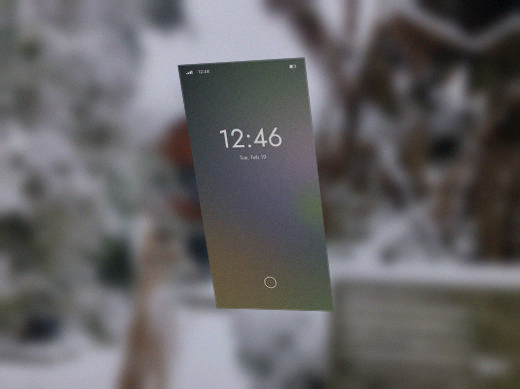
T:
12.46
